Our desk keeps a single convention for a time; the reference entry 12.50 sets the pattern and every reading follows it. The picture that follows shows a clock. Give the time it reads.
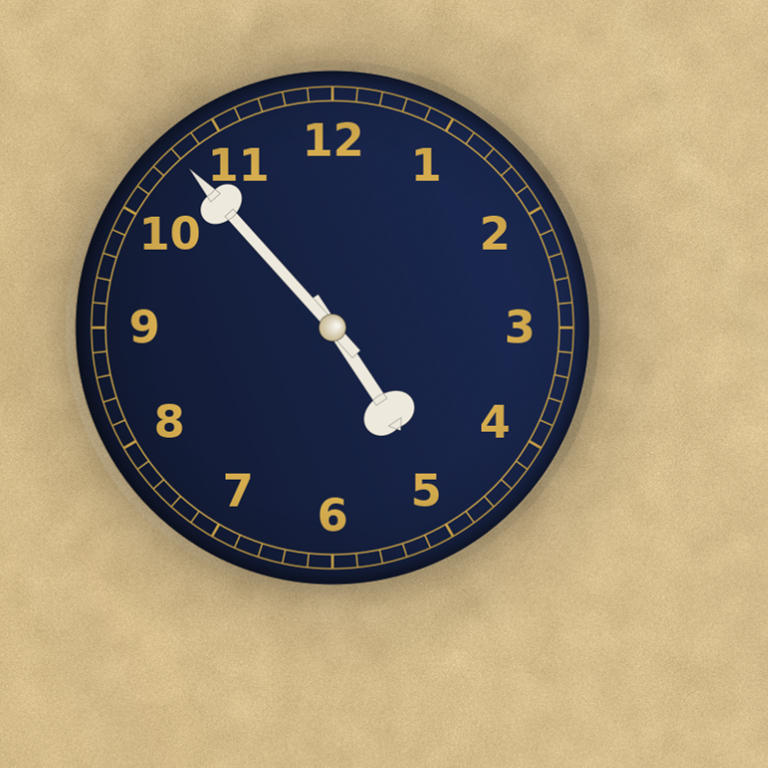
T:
4.53
